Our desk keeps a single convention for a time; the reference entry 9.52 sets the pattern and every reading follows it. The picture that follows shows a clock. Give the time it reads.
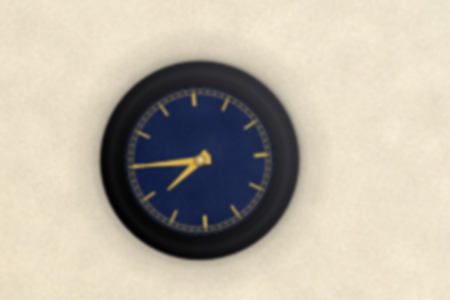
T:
7.45
